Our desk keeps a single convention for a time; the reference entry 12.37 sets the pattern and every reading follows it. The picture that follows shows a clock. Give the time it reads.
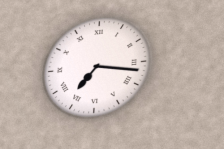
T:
7.17
